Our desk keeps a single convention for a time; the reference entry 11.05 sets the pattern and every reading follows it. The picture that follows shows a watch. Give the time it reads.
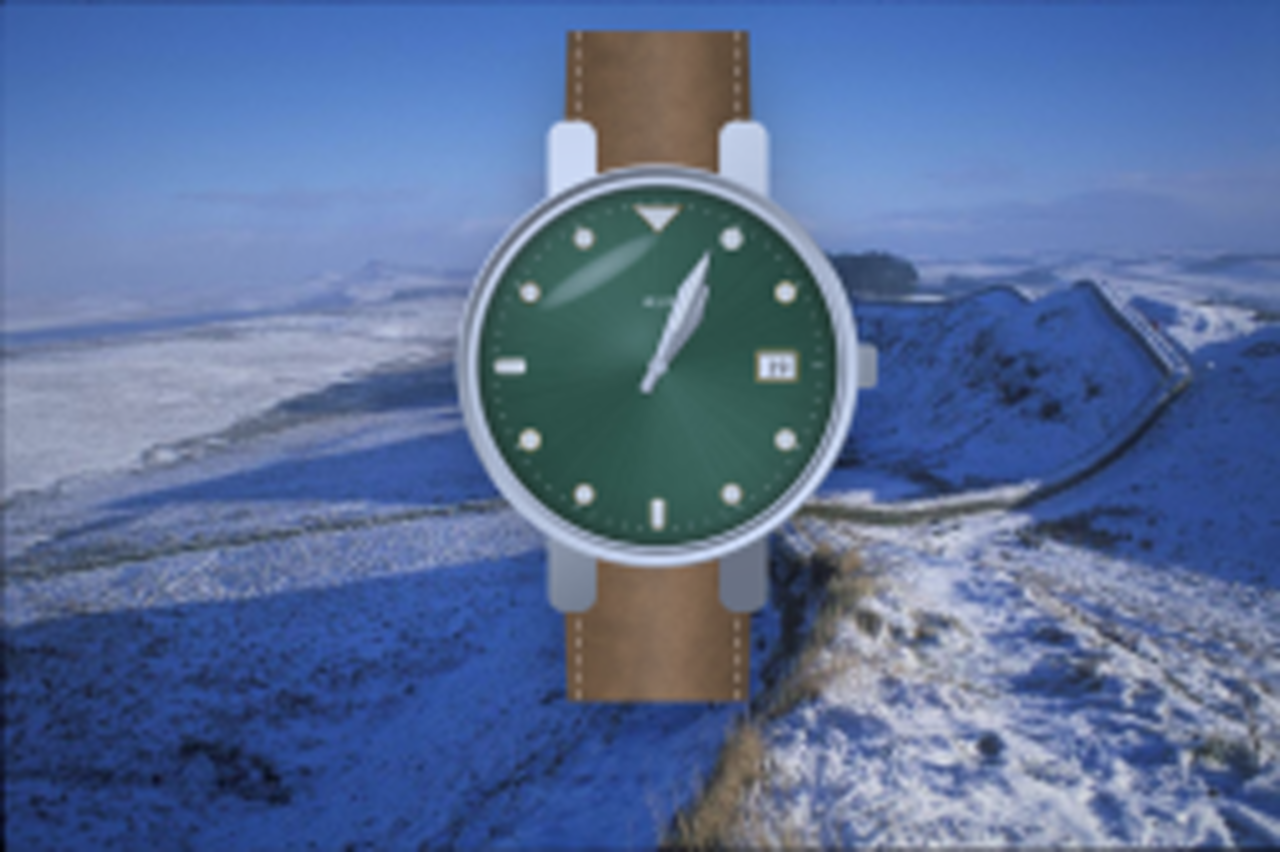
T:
1.04
